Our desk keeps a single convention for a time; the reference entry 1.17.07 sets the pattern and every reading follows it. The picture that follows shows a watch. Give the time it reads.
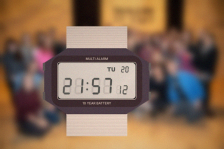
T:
21.57.12
